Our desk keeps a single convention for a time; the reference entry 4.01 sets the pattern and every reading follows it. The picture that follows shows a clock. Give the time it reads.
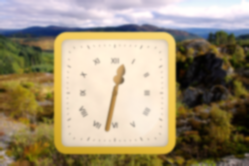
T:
12.32
